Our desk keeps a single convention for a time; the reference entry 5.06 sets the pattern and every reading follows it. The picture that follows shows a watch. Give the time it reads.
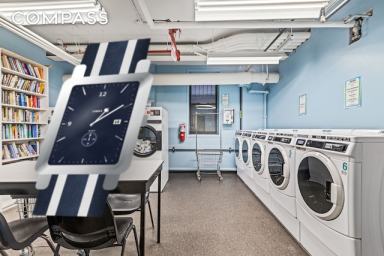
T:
1.09
